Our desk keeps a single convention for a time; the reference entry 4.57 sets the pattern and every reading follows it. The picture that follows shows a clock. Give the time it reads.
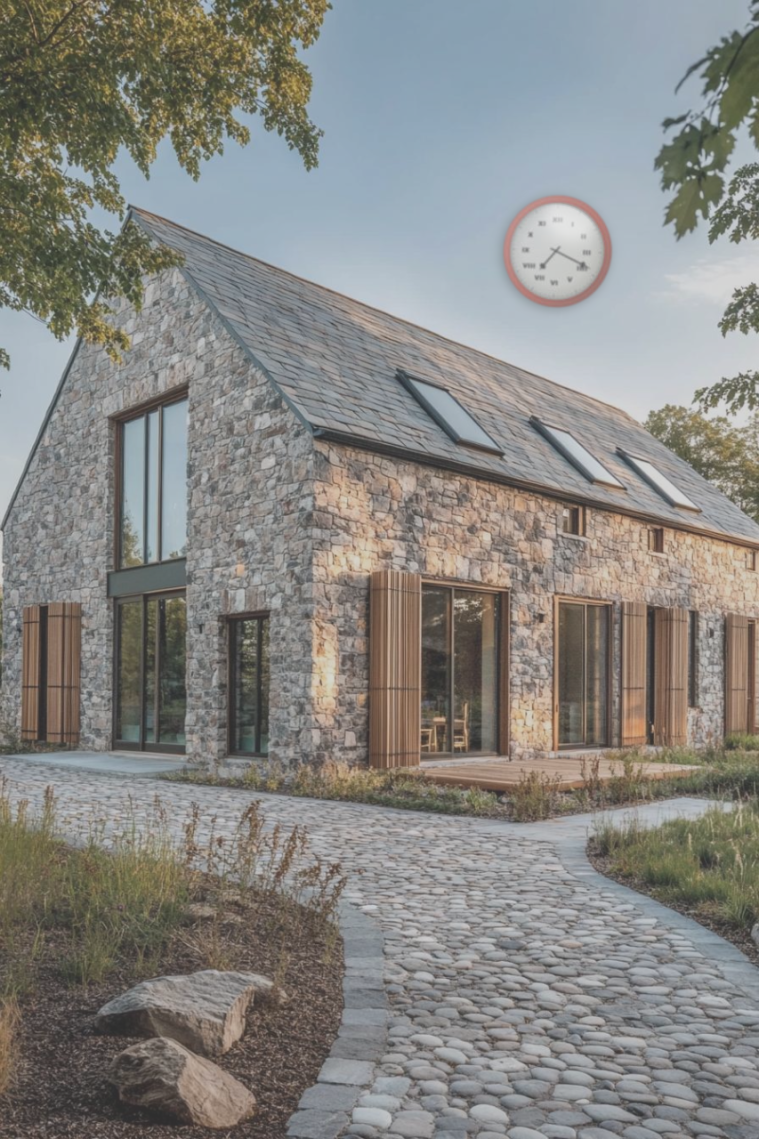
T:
7.19
